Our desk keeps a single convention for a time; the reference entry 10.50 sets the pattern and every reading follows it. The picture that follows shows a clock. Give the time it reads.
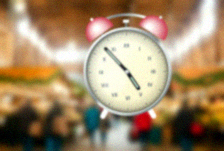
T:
4.53
